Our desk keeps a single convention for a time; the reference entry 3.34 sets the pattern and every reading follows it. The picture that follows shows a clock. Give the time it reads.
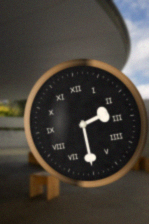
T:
2.30
